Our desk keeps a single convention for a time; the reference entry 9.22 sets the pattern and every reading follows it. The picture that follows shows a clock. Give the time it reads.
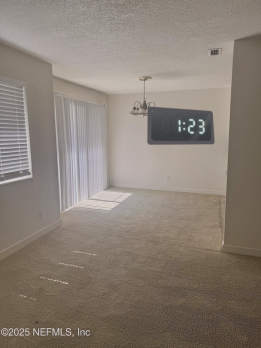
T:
1.23
